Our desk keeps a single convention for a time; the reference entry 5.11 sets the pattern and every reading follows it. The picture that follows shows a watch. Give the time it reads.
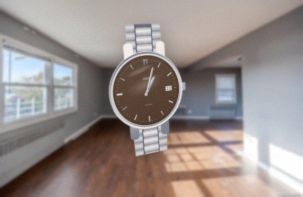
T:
1.03
